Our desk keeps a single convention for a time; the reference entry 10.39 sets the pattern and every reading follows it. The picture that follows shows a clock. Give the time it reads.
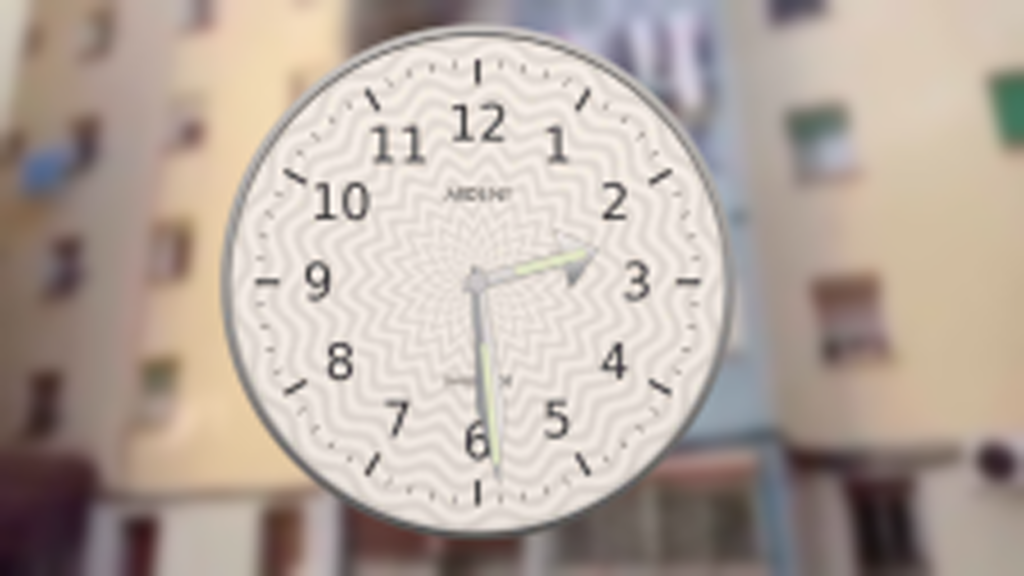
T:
2.29
